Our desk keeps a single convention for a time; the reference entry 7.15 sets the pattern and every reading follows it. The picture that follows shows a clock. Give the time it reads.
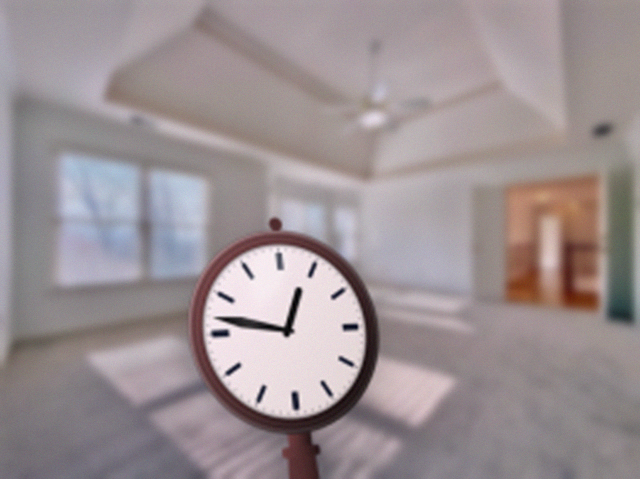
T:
12.47
